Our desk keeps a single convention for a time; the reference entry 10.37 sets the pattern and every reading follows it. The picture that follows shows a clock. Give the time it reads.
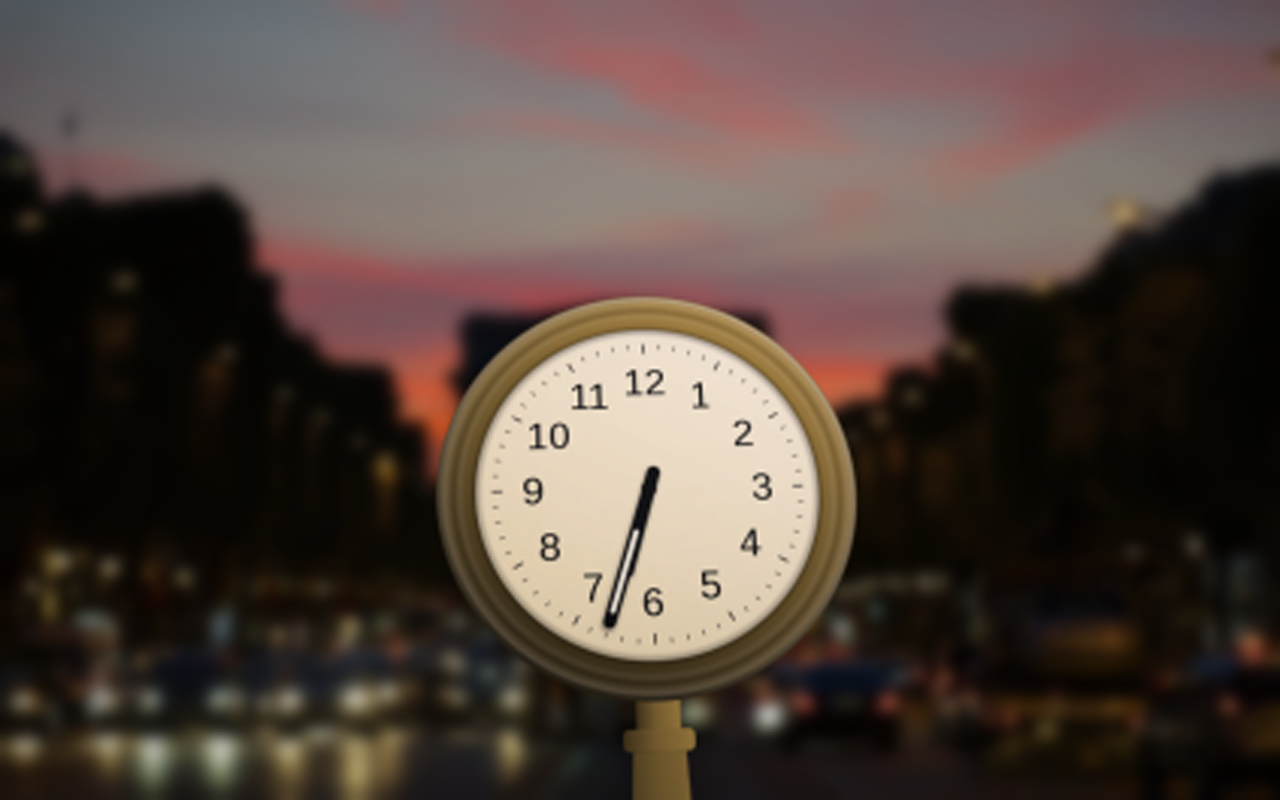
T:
6.33
